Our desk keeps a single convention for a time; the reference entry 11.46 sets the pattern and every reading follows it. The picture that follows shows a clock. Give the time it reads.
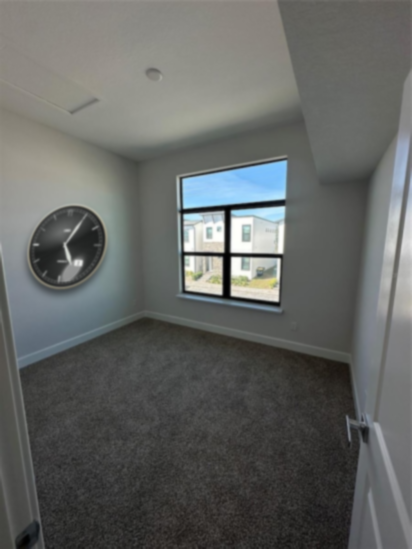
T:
5.05
